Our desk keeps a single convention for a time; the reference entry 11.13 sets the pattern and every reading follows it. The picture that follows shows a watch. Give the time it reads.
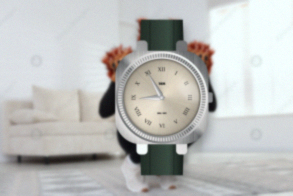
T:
8.55
